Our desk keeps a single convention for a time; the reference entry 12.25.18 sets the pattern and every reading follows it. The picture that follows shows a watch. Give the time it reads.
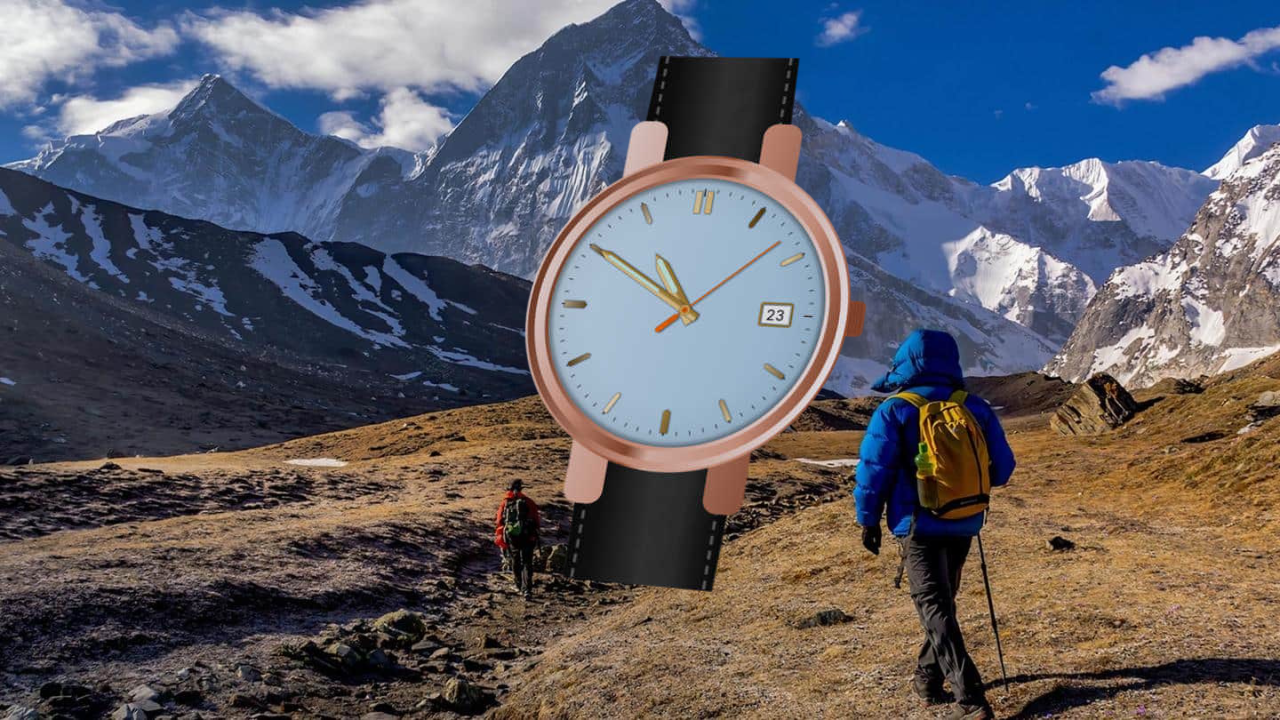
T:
10.50.08
